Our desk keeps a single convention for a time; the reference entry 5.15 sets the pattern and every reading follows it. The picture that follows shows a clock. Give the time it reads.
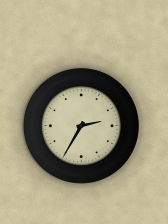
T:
2.35
